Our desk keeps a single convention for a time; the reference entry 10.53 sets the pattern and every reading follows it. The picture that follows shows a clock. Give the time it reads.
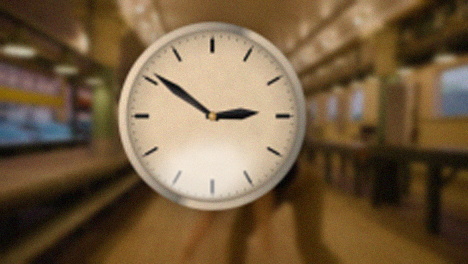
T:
2.51
